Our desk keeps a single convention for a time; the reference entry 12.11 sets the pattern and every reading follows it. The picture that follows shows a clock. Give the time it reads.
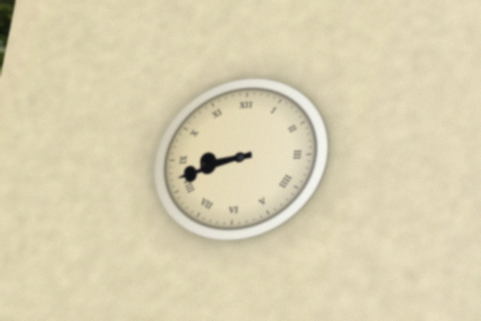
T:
8.42
